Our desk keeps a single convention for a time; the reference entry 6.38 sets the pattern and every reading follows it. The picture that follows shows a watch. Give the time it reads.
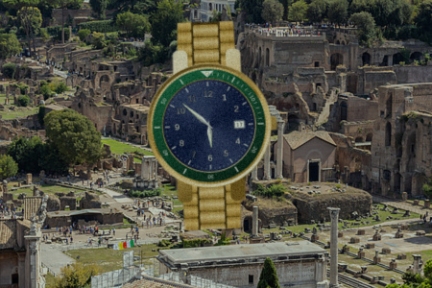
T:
5.52
